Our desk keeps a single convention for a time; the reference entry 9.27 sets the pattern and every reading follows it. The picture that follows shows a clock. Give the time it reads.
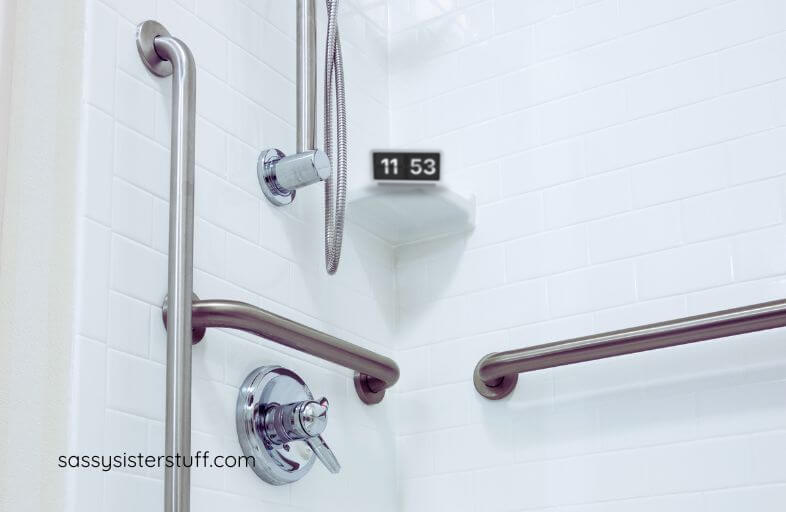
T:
11.53
